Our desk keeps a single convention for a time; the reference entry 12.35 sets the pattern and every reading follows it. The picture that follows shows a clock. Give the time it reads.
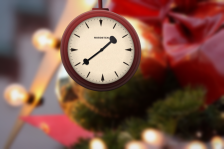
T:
1.39
